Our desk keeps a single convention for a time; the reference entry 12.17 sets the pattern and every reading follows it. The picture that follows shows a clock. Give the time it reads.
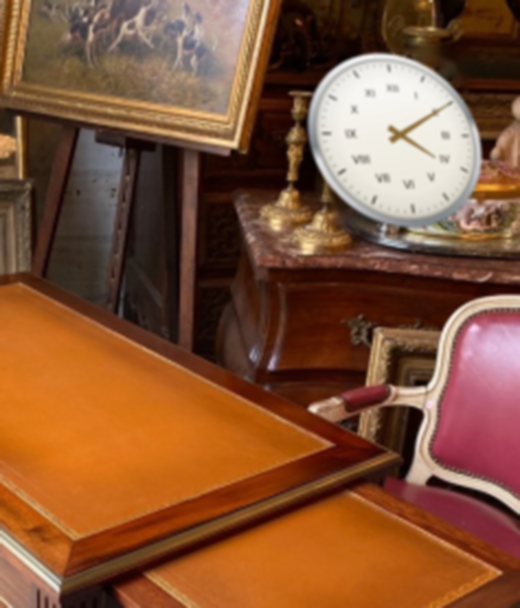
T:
4.10
